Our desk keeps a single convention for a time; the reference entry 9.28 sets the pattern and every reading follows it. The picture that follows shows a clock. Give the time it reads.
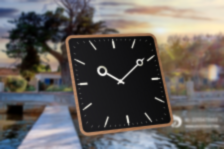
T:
10.09
